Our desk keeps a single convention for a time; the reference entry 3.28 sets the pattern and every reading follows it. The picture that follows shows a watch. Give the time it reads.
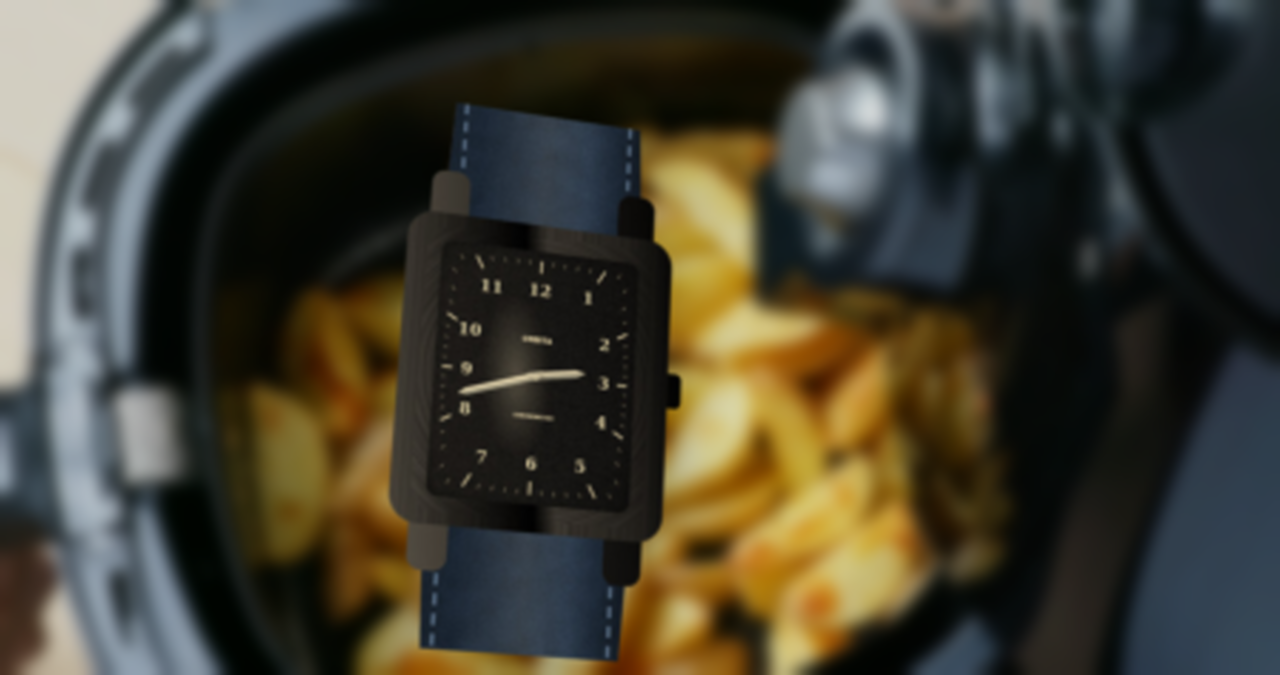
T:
2.42
